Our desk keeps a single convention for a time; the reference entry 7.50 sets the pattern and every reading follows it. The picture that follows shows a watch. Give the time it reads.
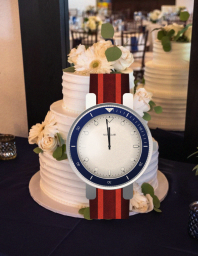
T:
11.59
